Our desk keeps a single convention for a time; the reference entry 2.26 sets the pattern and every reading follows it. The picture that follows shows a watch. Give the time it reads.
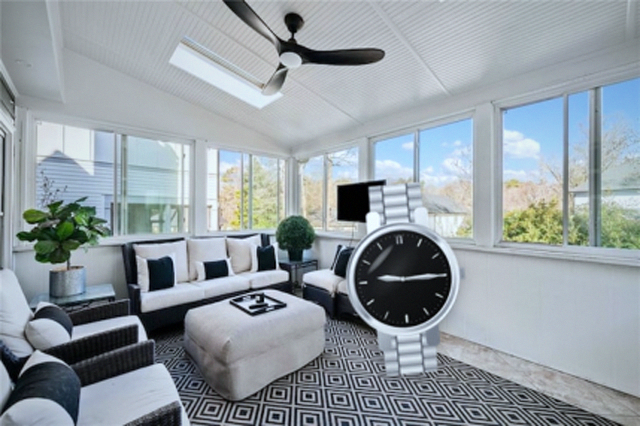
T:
9.15
